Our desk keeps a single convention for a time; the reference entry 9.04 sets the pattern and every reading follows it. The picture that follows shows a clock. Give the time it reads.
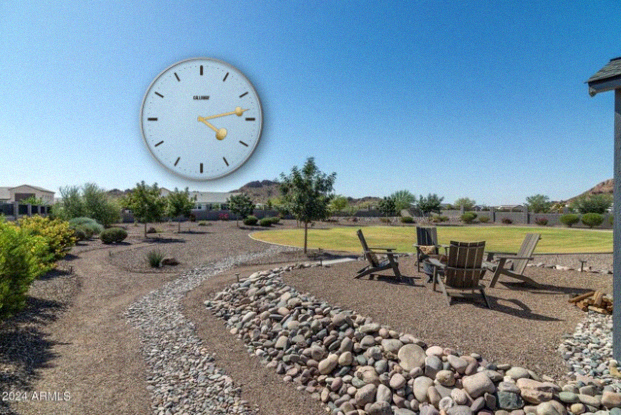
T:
4.13
